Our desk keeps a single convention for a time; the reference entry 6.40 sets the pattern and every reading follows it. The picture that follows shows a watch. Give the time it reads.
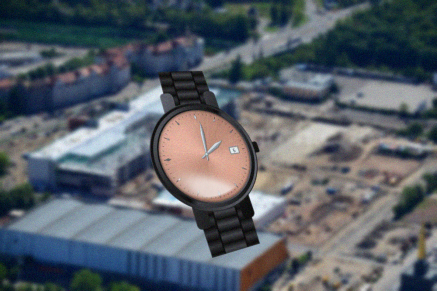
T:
2.01
